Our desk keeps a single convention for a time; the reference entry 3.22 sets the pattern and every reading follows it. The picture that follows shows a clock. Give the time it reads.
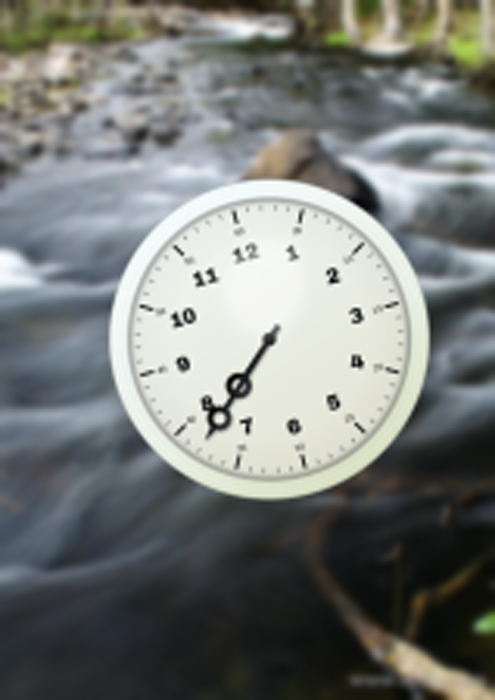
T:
7.38
